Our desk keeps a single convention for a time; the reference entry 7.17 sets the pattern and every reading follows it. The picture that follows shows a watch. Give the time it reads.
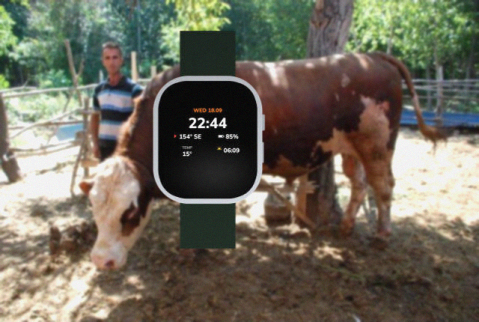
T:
22.44
